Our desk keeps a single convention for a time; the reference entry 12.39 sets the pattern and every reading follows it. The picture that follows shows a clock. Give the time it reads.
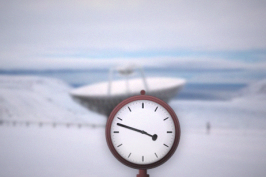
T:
3.48
